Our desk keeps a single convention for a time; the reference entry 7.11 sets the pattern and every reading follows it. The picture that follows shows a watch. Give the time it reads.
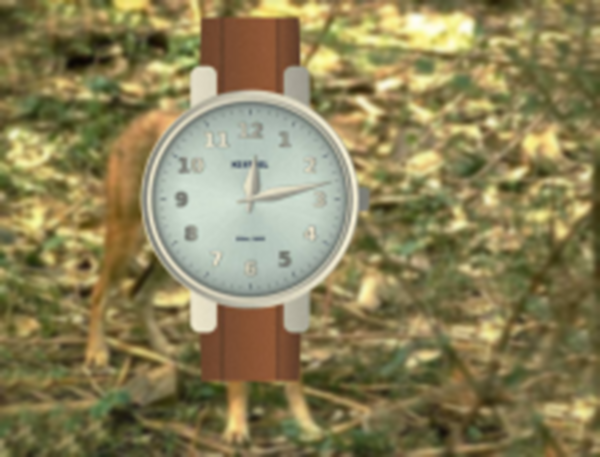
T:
12.13
